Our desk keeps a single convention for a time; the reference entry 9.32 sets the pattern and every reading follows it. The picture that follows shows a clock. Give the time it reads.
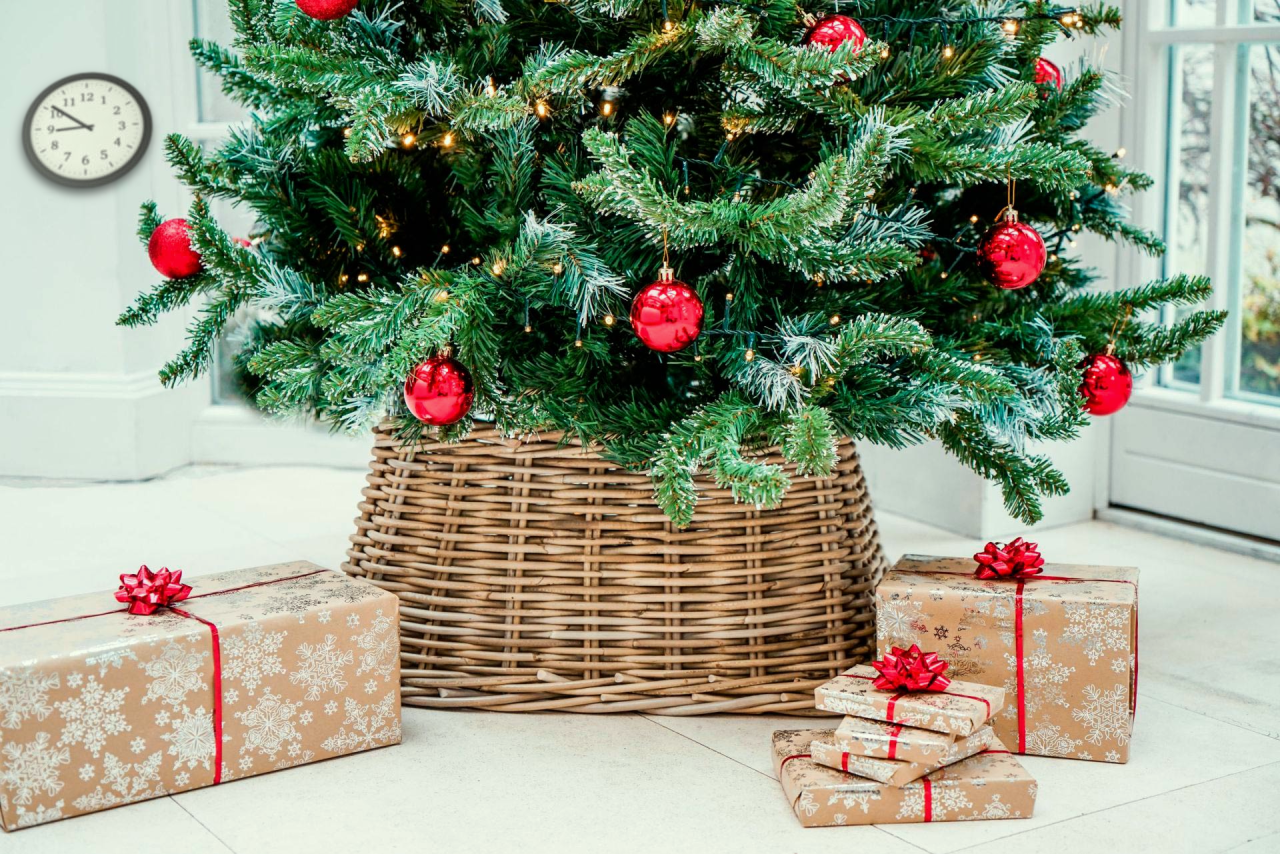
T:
8.51
